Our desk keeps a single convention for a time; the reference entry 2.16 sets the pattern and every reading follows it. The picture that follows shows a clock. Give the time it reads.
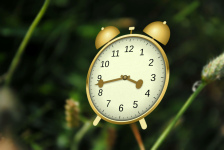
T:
3.43
